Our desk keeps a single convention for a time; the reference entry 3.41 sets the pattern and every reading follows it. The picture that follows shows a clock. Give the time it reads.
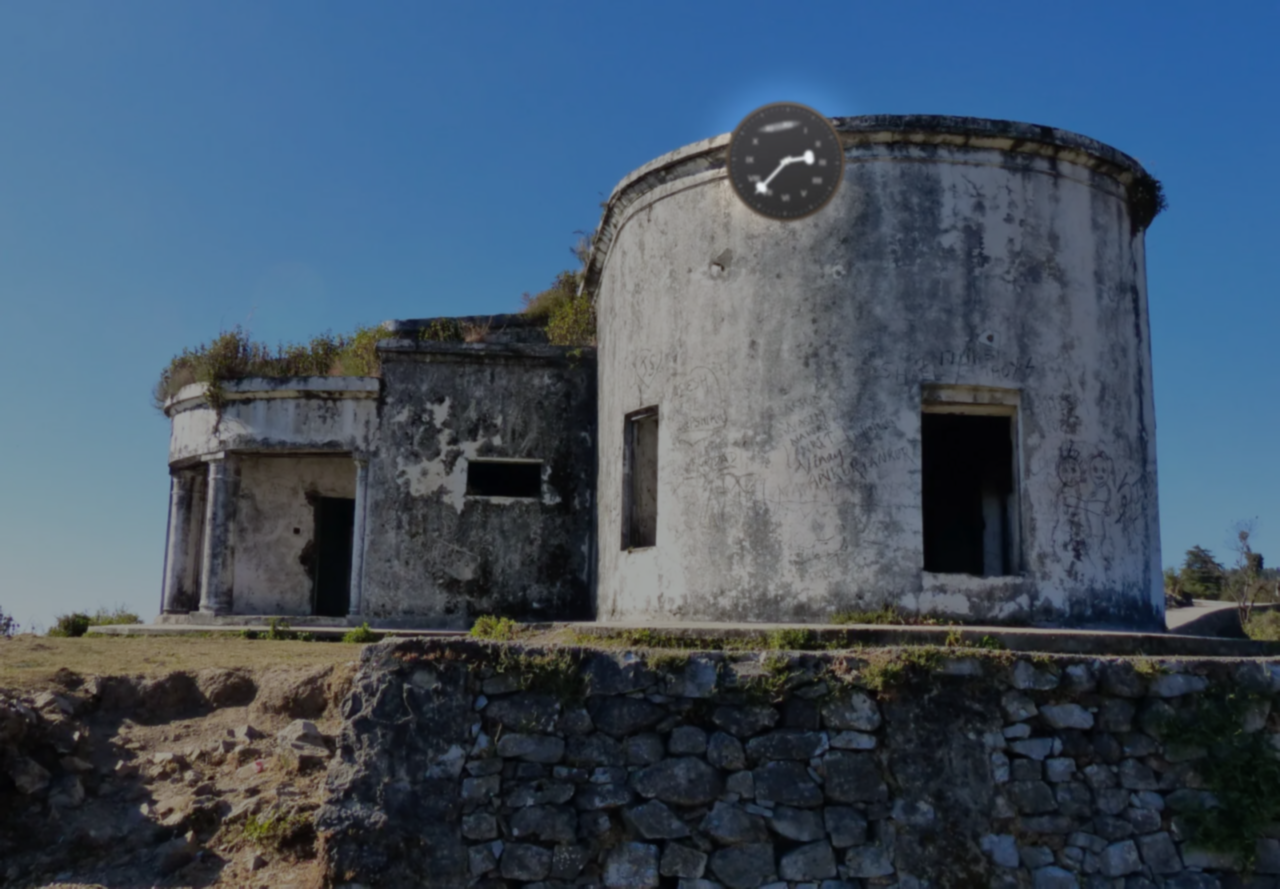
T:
2.37
